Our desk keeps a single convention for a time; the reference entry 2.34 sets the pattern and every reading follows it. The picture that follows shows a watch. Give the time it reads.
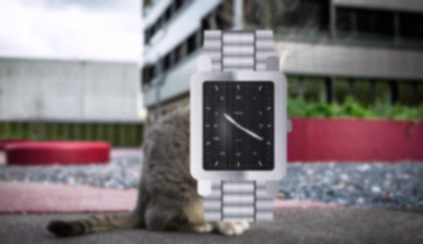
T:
10.20
